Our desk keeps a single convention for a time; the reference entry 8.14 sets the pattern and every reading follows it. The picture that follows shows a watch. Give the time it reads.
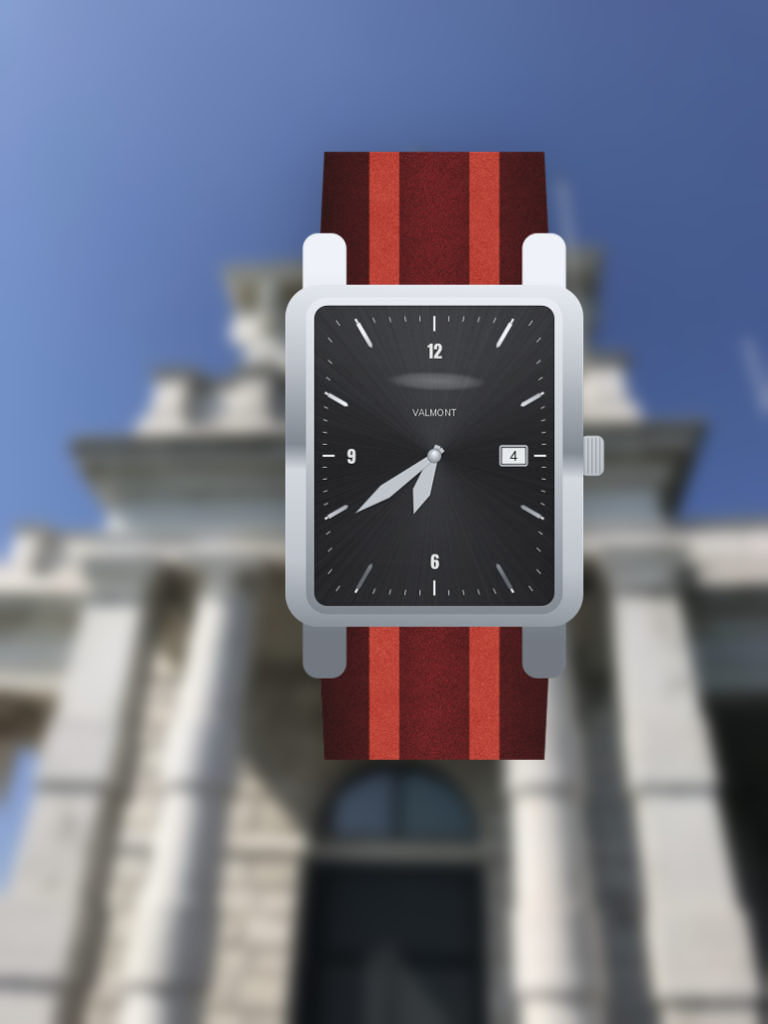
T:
6.39
